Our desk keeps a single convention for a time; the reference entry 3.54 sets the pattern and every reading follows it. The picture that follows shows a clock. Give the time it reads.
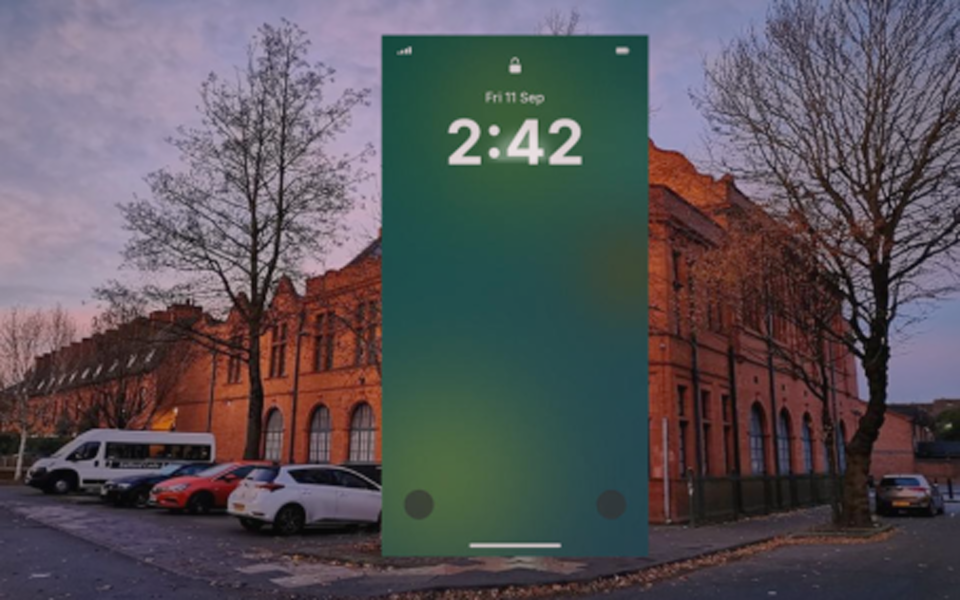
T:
2.42
